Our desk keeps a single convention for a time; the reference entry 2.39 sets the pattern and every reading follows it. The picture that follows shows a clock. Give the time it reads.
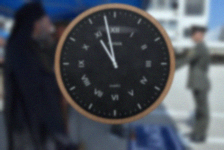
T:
10.58
